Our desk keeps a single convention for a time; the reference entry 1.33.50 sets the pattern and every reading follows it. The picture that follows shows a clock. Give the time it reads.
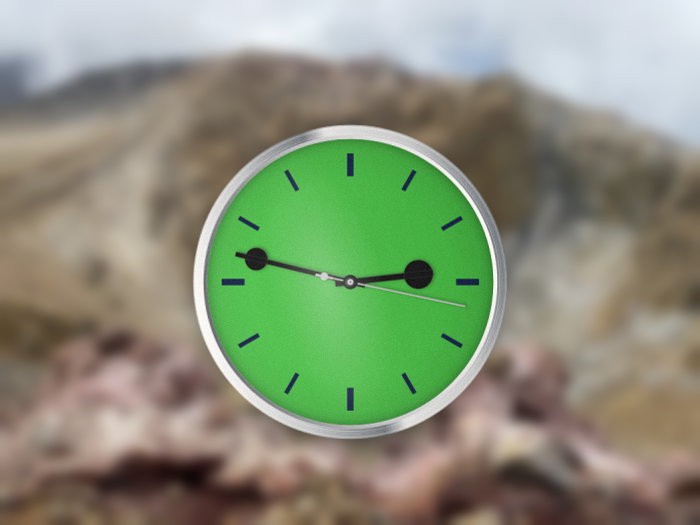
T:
2.47.17
